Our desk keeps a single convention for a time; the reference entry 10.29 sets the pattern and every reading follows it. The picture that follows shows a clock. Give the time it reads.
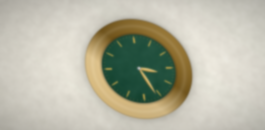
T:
3.26
